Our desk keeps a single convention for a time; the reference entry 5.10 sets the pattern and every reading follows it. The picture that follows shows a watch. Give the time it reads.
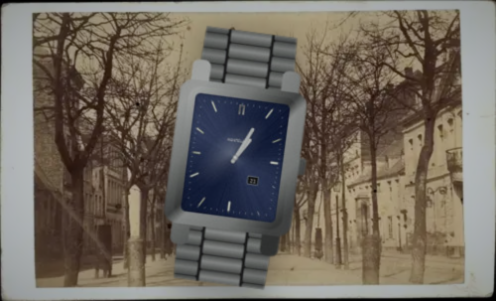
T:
1.04
